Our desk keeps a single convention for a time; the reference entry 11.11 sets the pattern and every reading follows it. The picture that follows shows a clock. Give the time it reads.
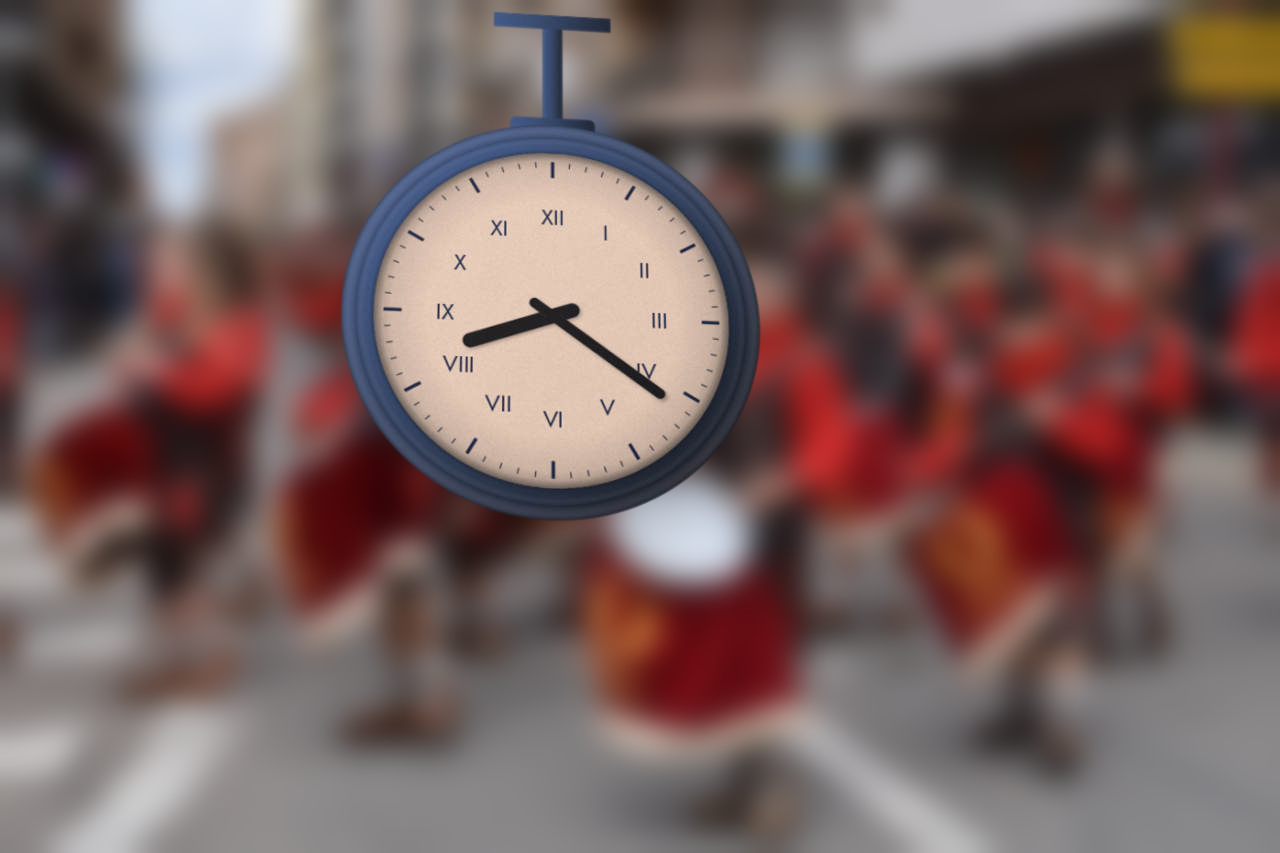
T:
8.21
